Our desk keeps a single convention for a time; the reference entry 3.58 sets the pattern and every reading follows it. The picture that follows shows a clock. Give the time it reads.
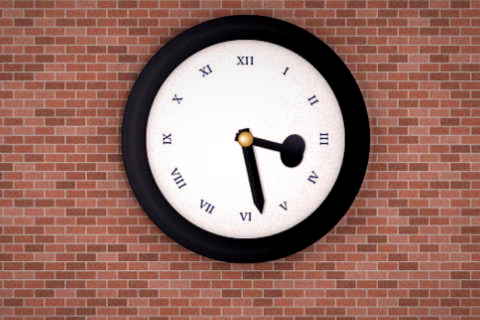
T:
3.28
